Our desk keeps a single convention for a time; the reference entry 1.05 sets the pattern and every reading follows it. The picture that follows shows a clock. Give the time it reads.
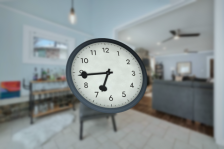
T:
6.44
